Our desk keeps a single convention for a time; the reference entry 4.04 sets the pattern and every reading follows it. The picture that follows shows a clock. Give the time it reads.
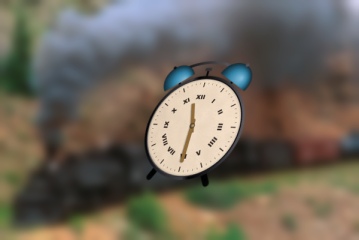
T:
11.30
